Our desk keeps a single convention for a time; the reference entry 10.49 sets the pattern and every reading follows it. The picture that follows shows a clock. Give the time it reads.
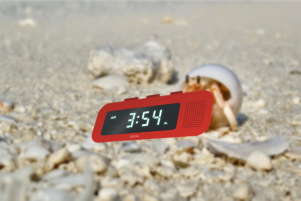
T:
3.54
